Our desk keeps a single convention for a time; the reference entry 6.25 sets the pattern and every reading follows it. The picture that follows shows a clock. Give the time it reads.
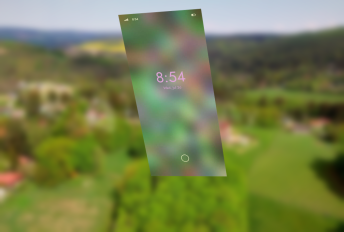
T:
8.54
